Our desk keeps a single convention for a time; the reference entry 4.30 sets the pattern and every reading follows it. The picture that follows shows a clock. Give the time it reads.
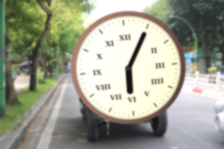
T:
6.05
